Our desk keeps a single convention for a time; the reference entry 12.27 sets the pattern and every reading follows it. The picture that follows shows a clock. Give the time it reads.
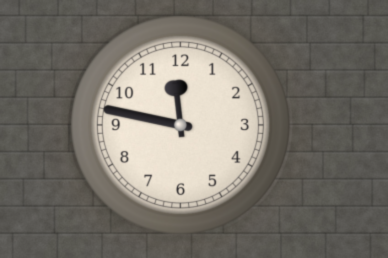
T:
11.47
